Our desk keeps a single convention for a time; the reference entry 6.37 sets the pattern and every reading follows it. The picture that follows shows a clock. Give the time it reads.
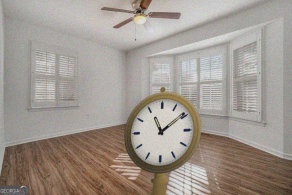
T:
11.09
